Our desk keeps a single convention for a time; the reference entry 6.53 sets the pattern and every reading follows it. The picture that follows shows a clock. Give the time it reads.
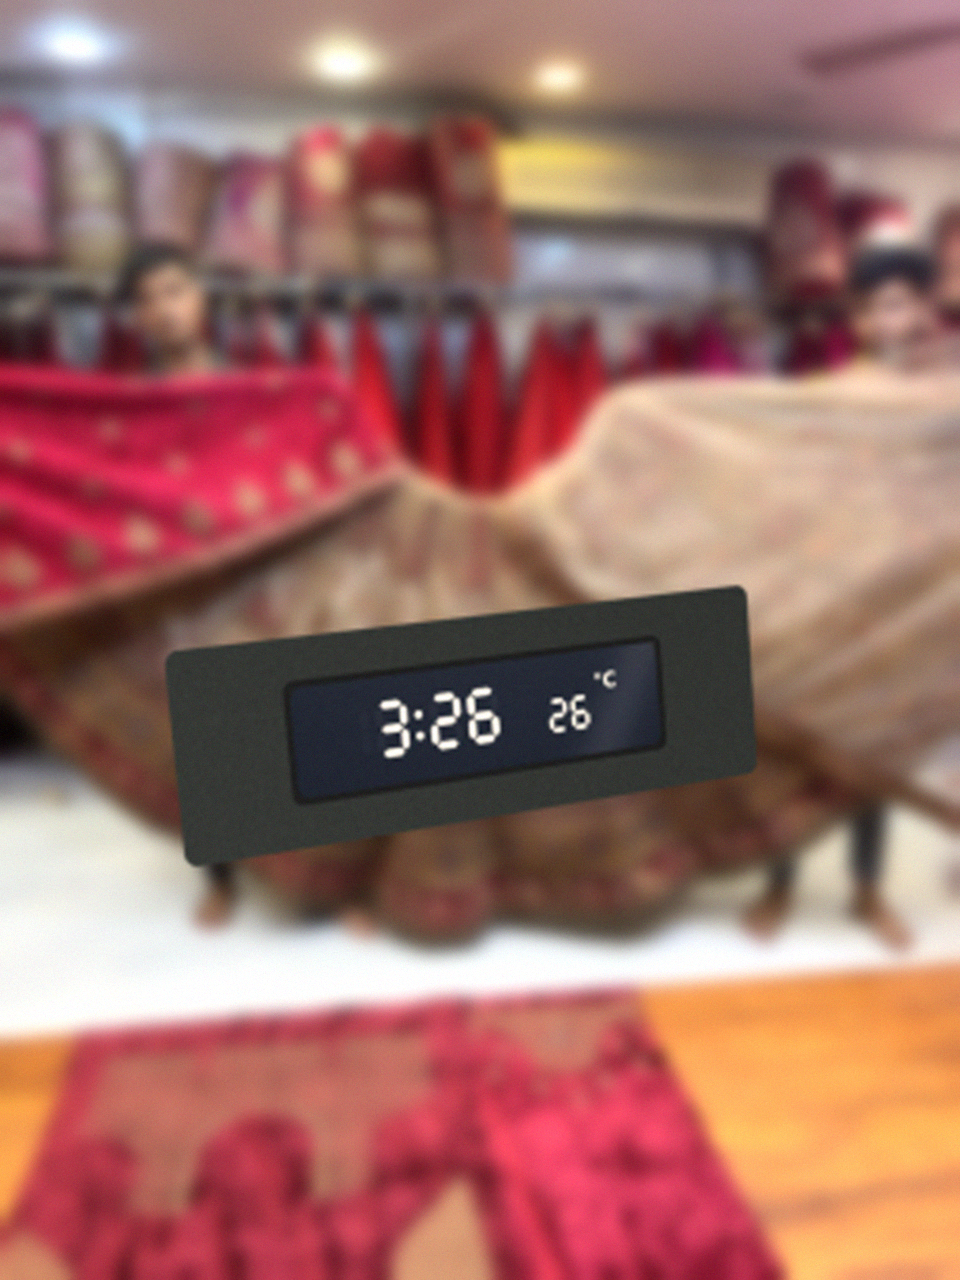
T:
3.26
